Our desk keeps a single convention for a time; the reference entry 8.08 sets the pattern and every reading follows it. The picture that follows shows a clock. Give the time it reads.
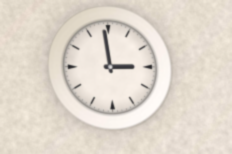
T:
2.59
